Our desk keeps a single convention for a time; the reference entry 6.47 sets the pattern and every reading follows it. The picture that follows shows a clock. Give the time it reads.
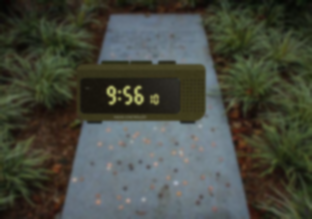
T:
9.56
